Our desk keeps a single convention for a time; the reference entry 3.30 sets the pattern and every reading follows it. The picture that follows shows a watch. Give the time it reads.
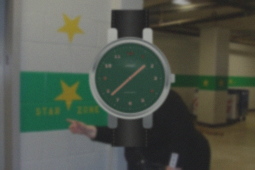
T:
1.38
